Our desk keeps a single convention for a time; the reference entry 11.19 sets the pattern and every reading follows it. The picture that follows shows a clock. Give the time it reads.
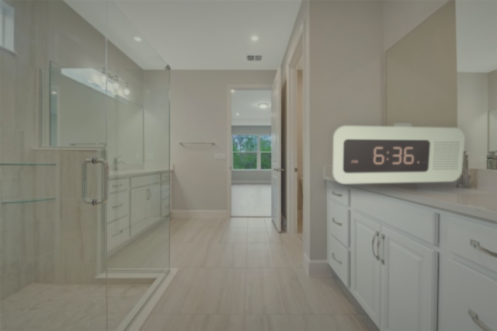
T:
6.36
